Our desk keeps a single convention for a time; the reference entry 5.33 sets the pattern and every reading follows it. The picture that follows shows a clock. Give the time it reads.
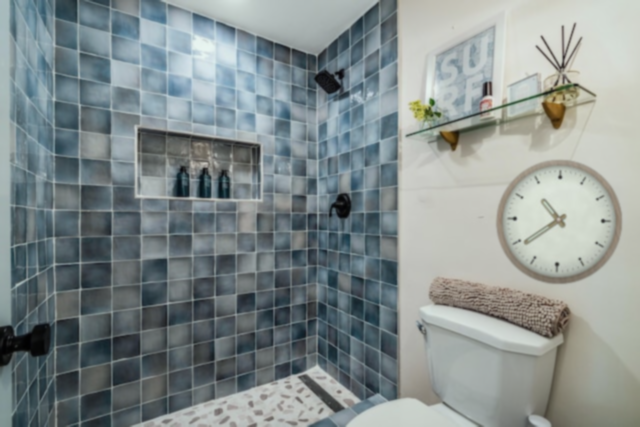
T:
10.39
